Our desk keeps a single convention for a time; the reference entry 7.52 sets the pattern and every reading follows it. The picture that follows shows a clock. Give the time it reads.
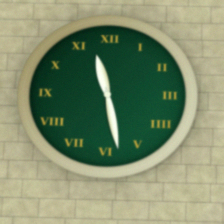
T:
11.28
